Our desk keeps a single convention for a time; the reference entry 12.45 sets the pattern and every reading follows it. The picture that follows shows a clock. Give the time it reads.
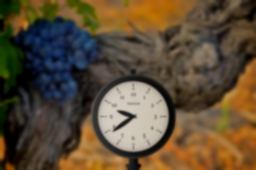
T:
9.39
